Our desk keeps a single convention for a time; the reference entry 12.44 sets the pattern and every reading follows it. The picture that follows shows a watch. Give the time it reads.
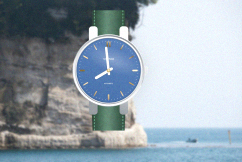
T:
7.59
